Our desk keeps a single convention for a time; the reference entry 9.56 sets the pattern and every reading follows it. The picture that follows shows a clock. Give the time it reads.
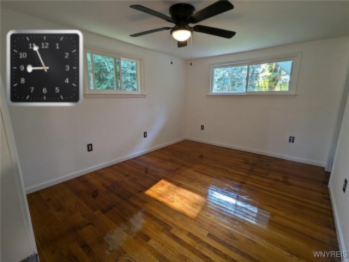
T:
8.56
